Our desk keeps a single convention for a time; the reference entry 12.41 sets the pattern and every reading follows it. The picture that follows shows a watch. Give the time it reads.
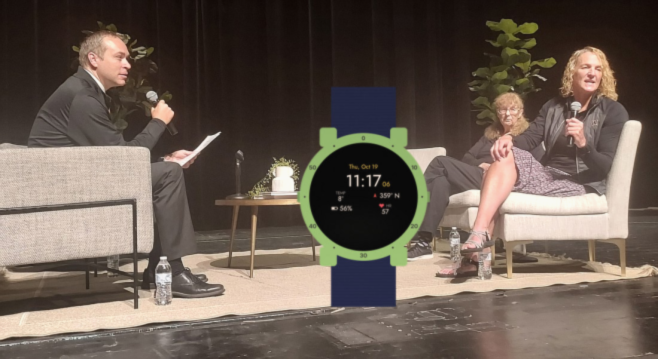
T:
11.17
